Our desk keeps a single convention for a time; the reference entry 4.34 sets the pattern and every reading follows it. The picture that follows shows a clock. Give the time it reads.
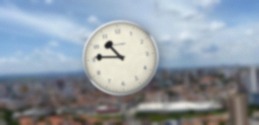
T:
10.46
